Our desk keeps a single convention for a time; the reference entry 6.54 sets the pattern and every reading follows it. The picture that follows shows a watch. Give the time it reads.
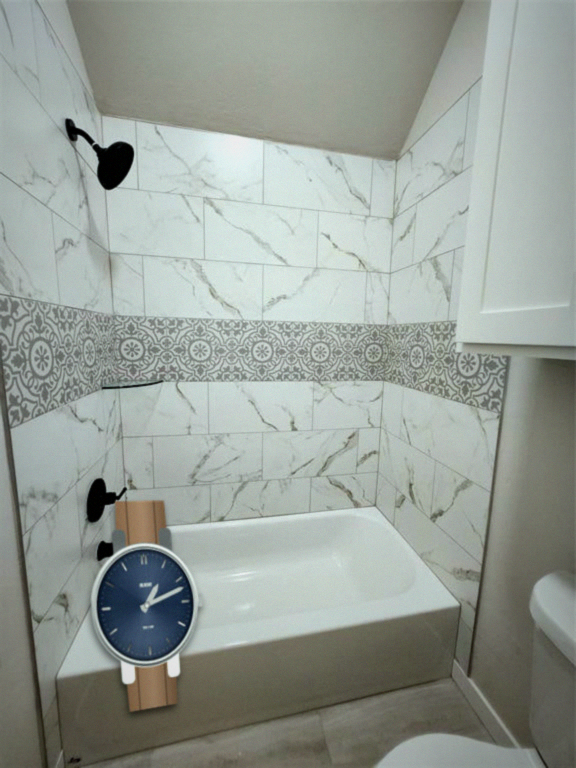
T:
1.12
